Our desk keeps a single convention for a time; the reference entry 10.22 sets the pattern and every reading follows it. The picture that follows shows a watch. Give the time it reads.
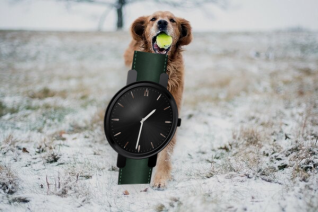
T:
1.31
